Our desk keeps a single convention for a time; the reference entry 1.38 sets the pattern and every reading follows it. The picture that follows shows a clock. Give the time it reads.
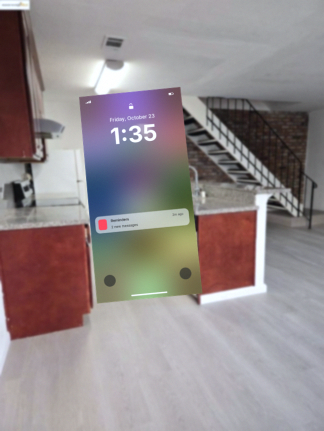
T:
1.35
